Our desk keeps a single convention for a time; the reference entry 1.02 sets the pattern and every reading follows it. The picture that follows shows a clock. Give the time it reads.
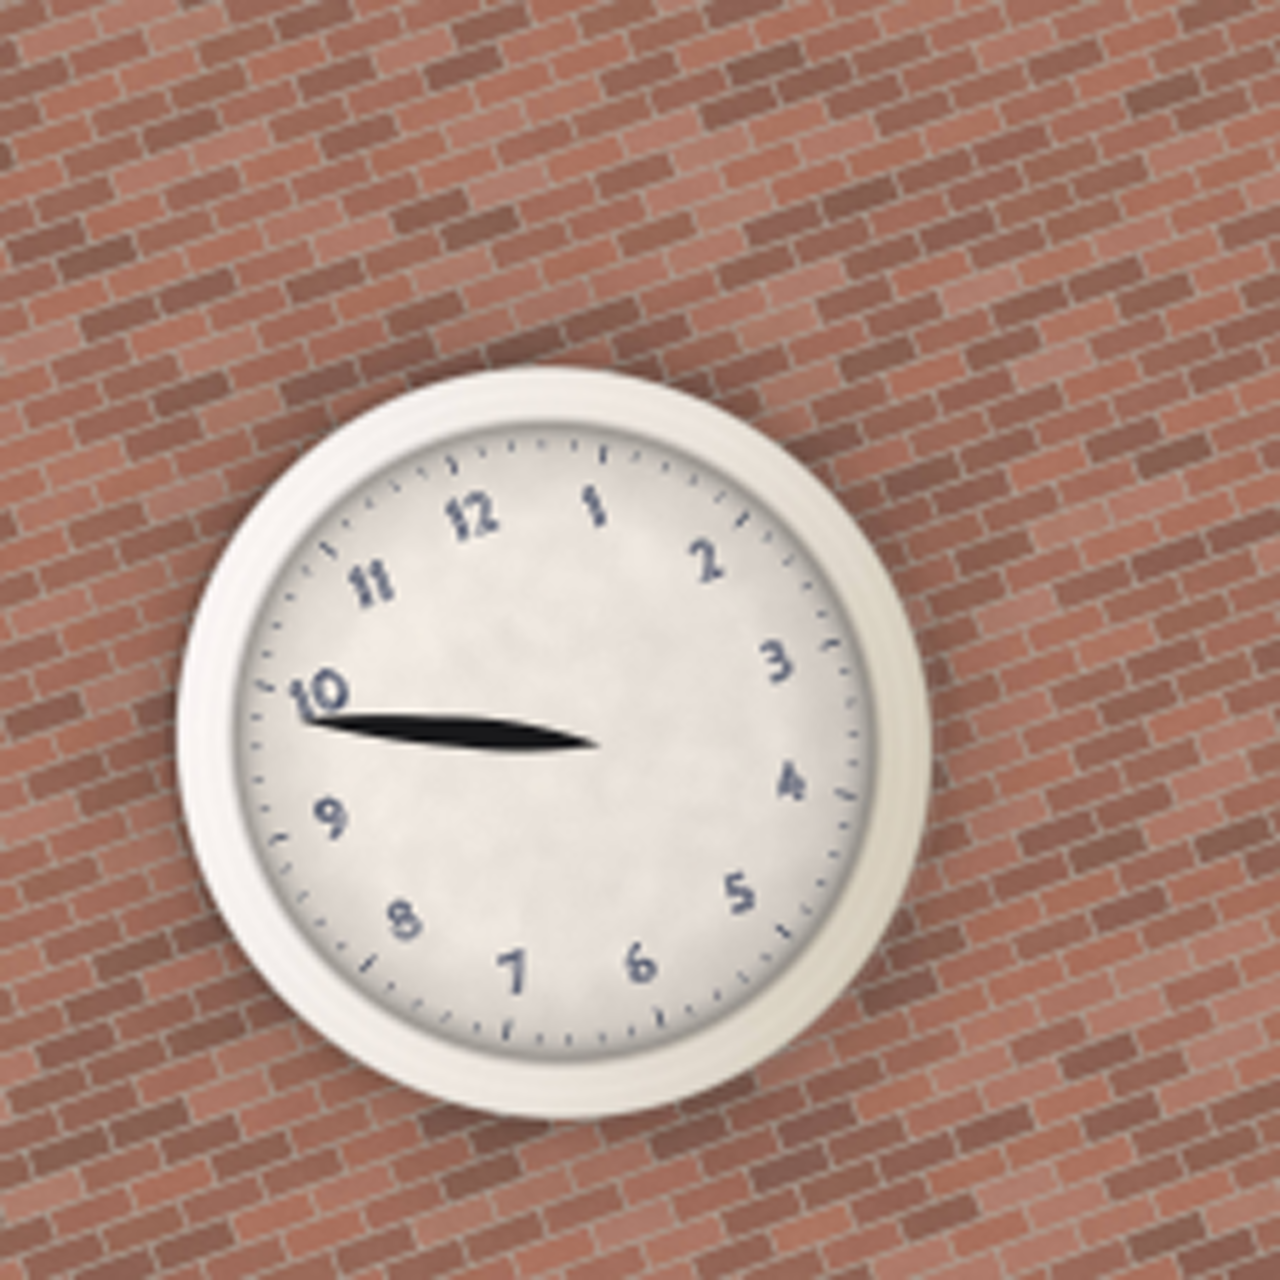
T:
9.49
